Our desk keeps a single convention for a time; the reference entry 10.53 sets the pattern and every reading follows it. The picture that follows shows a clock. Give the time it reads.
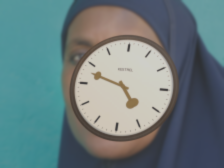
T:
4.48
